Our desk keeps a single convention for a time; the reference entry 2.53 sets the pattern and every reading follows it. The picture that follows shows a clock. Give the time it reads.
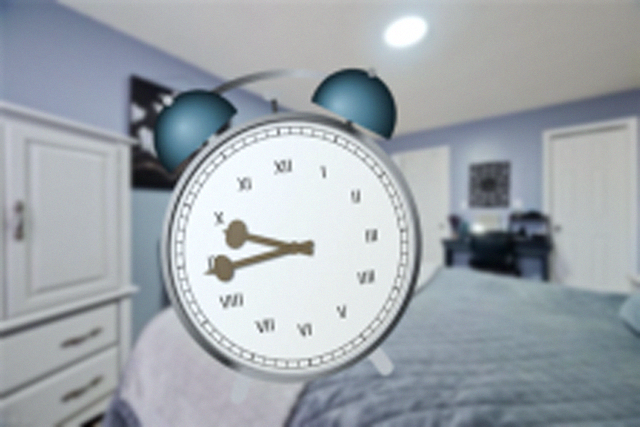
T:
9.44
